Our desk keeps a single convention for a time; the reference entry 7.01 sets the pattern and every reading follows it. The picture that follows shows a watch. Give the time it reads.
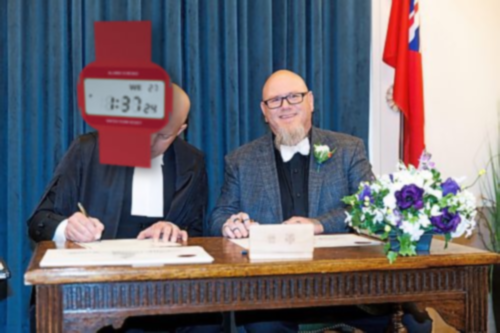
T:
1.37
